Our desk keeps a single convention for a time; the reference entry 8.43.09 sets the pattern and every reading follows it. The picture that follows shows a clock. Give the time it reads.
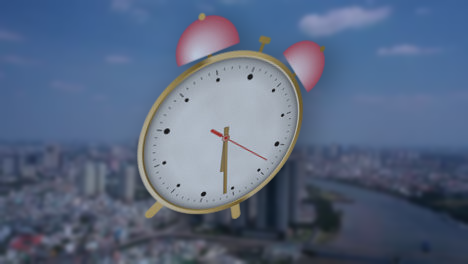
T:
5.26.18
